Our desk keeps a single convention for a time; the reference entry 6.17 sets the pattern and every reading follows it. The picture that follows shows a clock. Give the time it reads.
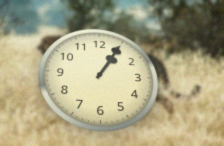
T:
1.05
